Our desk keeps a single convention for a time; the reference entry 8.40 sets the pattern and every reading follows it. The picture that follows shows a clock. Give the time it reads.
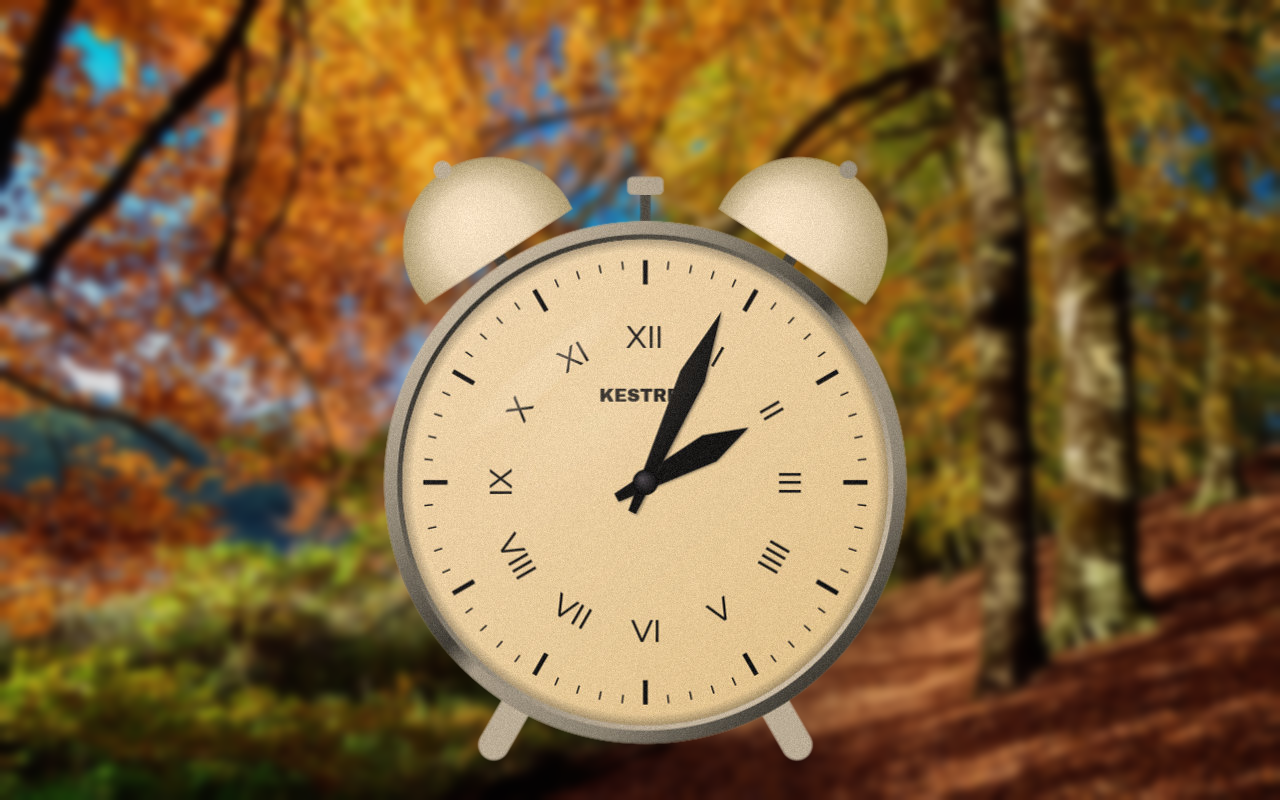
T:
2.04
